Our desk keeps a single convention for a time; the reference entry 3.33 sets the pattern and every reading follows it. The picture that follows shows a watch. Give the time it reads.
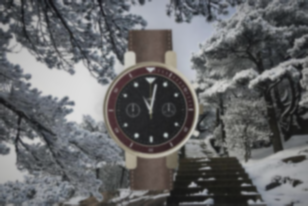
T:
11.02
